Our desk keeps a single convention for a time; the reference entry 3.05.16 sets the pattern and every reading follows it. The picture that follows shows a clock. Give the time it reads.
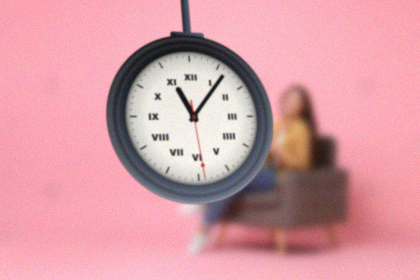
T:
11.06.29
